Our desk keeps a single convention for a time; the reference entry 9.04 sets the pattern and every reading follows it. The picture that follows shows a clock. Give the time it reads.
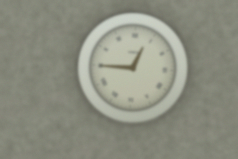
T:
12.45
